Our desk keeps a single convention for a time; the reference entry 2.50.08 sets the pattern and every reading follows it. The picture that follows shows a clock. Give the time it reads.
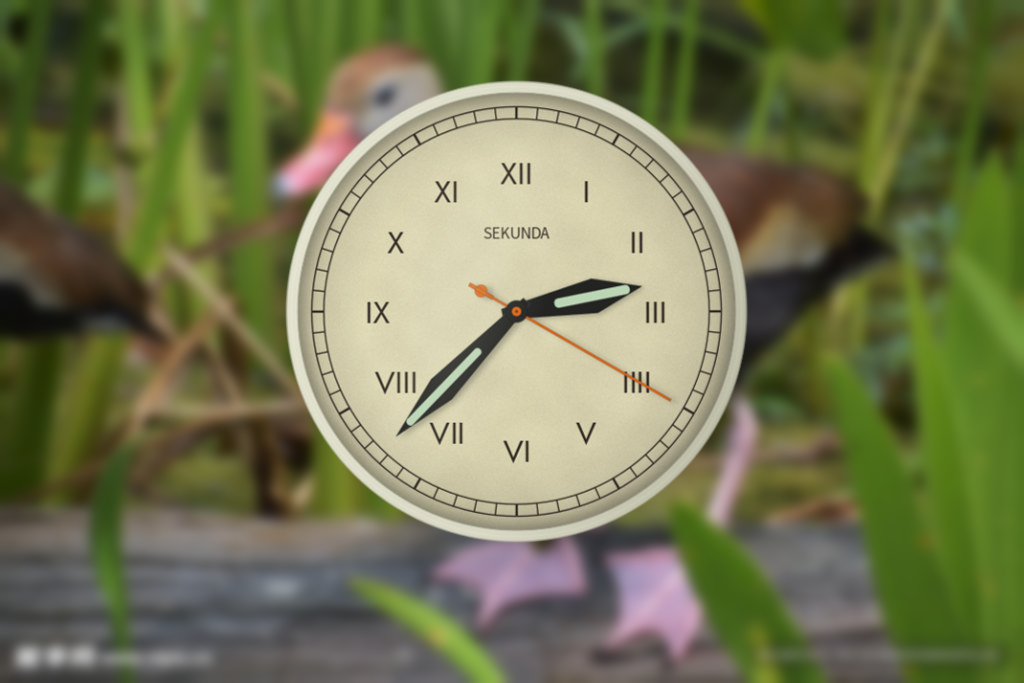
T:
2.37.20
